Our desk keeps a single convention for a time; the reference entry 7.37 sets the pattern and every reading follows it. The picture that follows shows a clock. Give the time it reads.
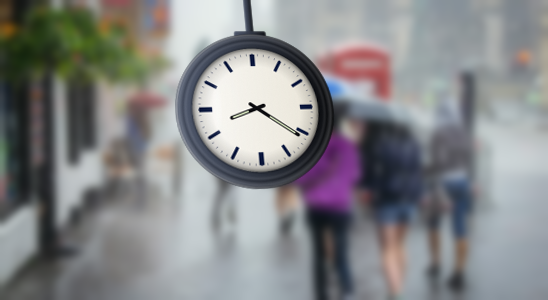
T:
8.21
